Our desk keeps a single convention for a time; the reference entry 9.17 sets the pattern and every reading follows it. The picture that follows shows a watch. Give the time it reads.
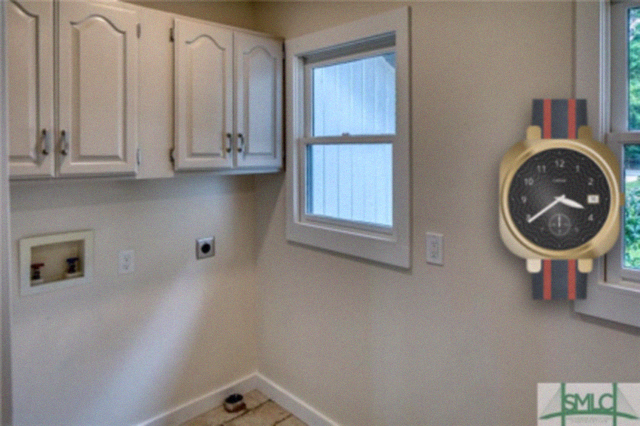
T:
3.39
